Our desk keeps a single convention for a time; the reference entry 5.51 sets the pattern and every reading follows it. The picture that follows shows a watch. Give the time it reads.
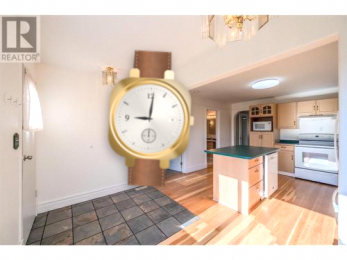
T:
9.01
